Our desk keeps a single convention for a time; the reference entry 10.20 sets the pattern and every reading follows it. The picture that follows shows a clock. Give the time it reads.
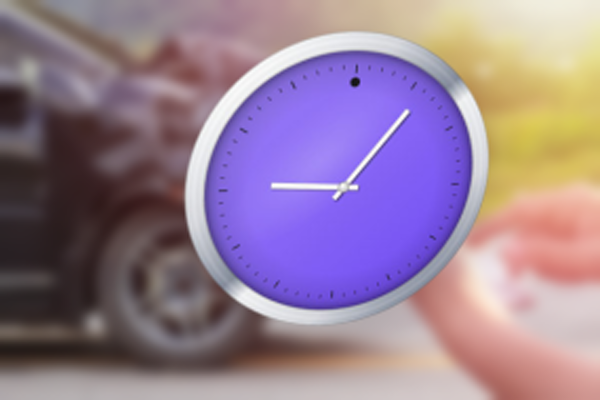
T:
9.06
